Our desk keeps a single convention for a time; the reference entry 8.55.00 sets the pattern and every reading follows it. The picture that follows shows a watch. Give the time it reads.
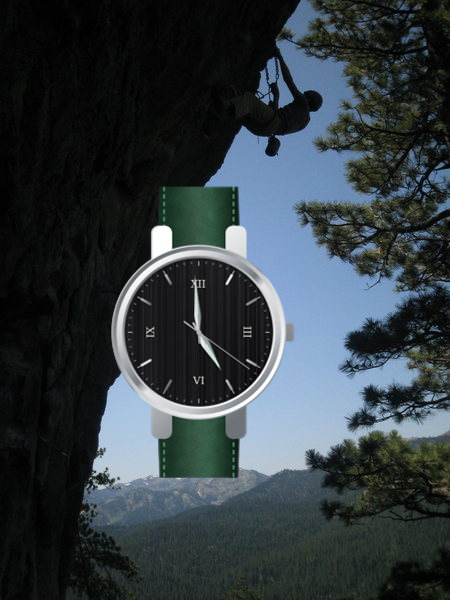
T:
4.59.21
